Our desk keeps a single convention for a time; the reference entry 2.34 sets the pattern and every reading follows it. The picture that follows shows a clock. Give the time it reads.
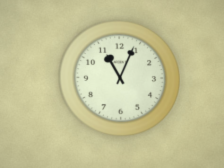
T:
11.04
